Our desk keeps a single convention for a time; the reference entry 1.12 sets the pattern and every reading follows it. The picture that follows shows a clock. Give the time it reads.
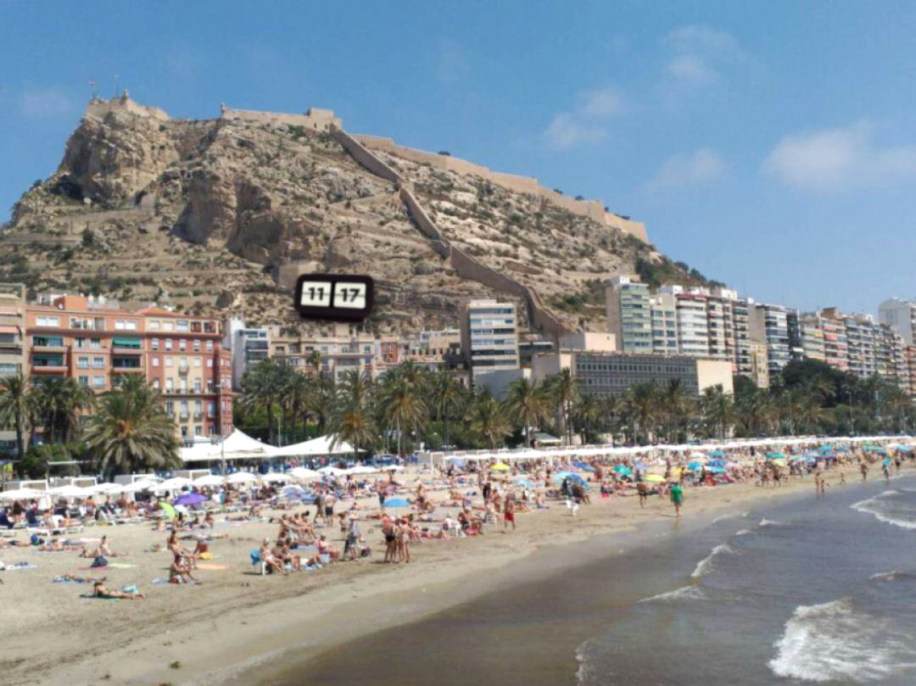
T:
11.17
